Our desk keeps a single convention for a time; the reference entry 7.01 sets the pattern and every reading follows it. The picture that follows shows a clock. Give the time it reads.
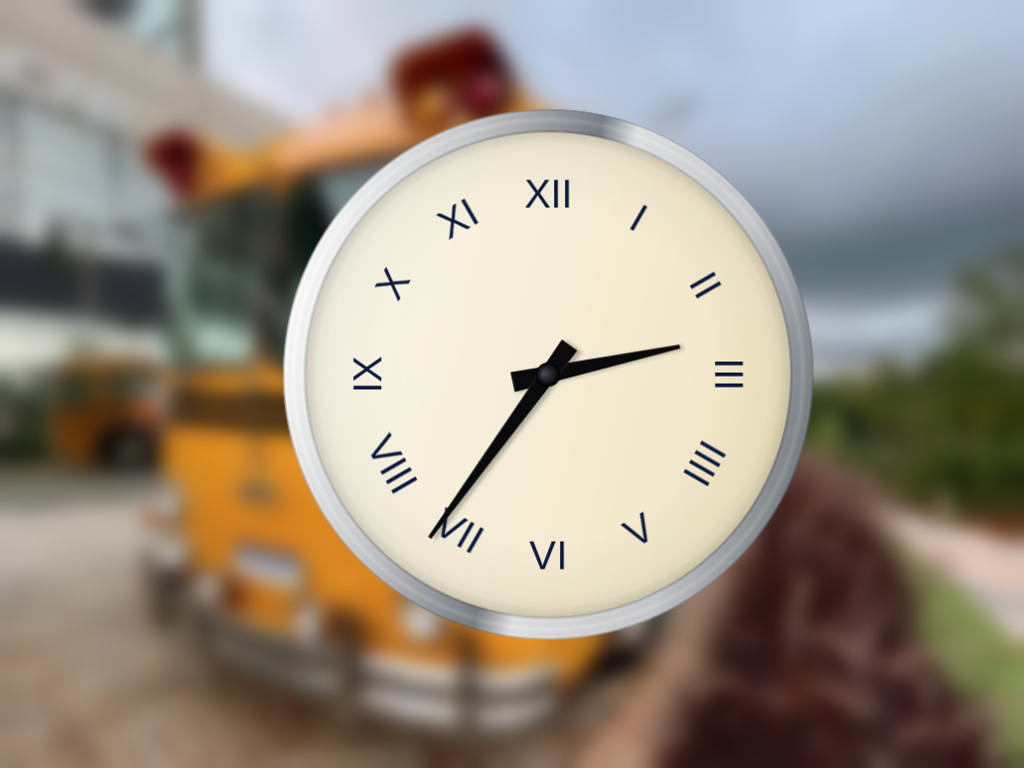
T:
2.36
